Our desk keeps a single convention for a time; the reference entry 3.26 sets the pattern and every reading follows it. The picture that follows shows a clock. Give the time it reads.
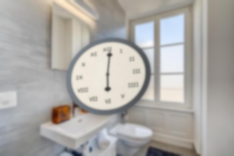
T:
6.01
